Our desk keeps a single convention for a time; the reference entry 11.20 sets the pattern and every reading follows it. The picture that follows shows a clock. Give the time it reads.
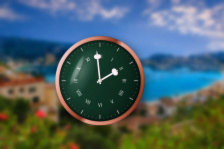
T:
1.59
